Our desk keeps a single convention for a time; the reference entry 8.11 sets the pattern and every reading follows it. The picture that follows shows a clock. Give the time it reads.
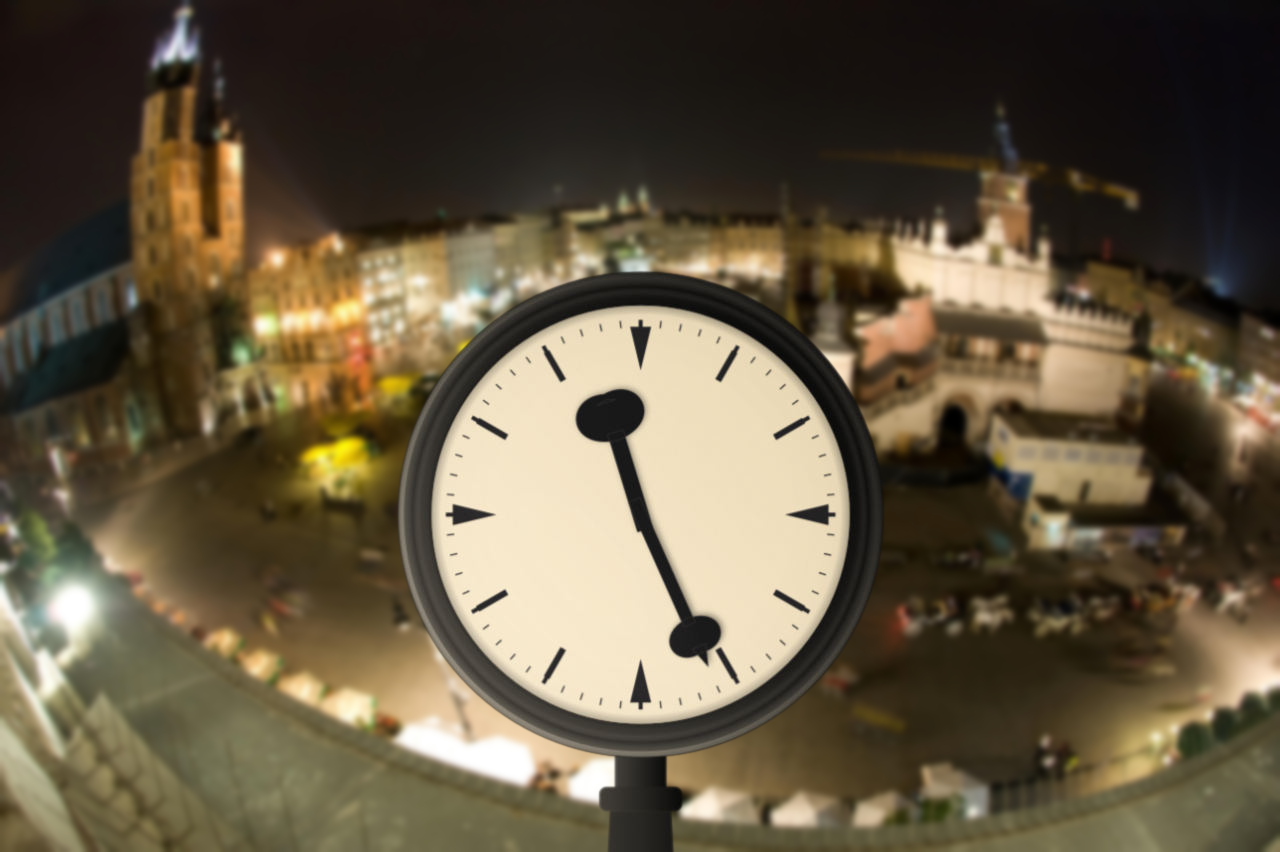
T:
11.26
